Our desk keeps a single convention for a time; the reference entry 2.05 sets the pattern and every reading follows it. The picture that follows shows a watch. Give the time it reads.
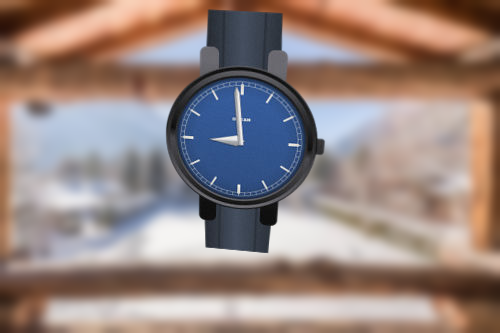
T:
8.59
